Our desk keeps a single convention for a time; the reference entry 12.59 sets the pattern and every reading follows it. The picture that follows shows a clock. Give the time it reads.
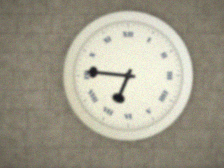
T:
6.46
